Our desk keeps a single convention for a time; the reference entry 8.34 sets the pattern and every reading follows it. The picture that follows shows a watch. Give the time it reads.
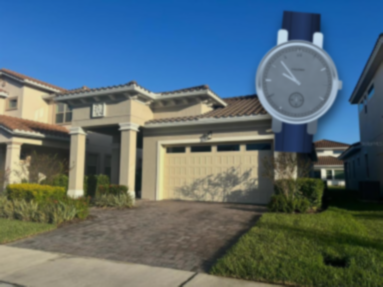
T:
9.53
